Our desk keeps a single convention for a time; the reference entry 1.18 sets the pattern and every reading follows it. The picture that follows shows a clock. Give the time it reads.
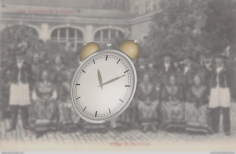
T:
11.11
